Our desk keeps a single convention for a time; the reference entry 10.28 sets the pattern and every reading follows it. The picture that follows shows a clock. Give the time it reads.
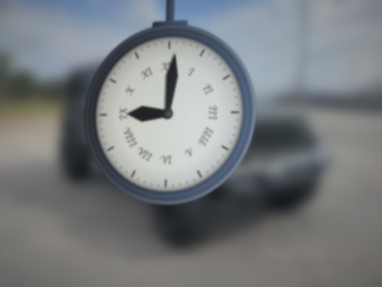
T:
9.01
